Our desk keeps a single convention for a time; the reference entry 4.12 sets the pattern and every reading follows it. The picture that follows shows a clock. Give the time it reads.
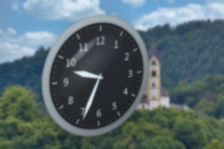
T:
9.34
